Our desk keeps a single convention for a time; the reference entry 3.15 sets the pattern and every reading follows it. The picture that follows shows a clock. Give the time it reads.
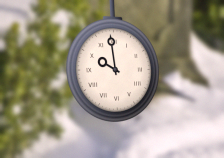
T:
9.59
